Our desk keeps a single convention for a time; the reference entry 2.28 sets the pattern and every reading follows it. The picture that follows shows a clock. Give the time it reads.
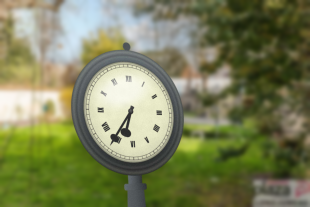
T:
6.36
